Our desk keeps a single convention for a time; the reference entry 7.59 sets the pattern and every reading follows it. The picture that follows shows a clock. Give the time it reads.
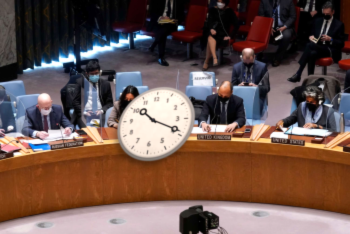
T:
10.19
